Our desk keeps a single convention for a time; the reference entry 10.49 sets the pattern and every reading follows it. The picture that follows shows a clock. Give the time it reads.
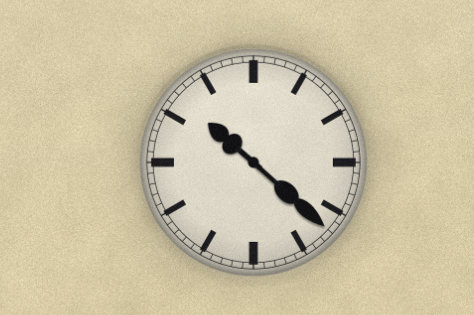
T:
10.22
